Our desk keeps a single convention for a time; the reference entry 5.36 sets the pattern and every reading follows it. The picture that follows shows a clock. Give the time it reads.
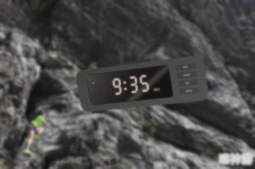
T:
9.35
